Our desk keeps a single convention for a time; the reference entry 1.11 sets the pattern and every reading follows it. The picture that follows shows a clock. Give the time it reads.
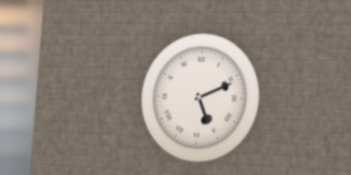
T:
5.11
